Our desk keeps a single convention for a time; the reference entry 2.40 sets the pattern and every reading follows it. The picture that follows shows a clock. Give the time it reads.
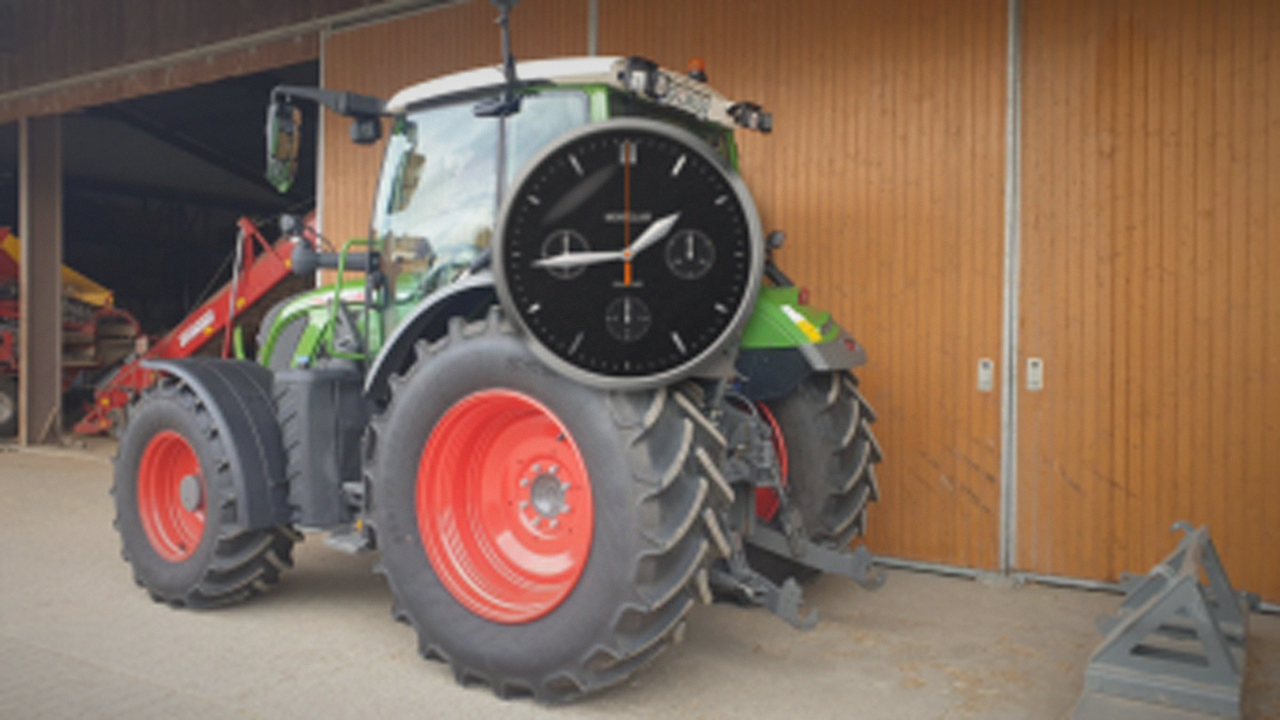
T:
1.44
